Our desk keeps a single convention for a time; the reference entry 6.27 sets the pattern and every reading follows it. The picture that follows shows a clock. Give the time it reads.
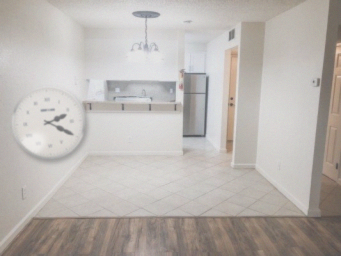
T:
2.20
